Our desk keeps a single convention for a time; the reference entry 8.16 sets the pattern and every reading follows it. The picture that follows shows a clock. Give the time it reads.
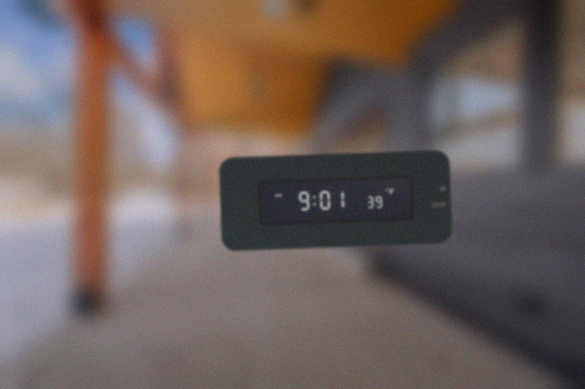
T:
9.01
